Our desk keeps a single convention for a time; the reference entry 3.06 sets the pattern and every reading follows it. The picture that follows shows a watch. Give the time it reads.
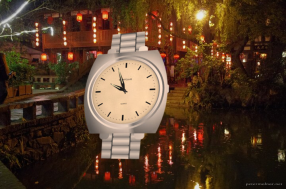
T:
9.57
